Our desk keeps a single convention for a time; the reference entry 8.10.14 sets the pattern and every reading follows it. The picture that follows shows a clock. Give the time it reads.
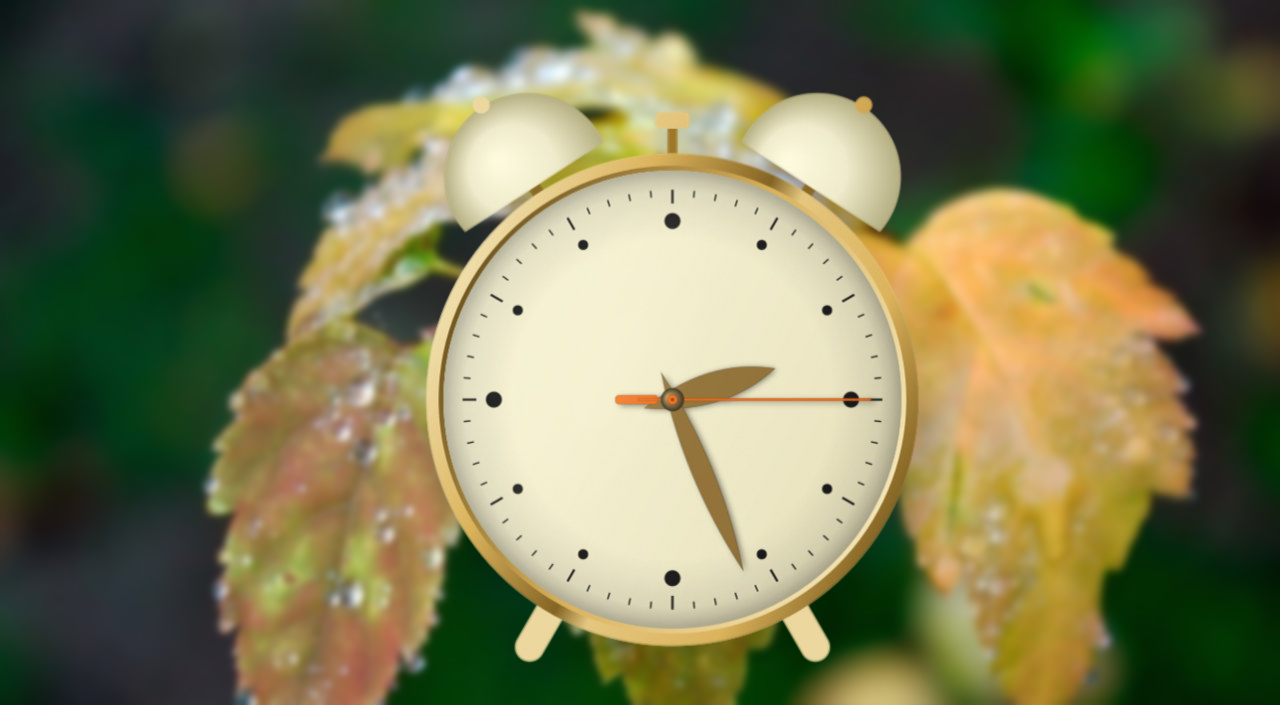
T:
2.26.15
